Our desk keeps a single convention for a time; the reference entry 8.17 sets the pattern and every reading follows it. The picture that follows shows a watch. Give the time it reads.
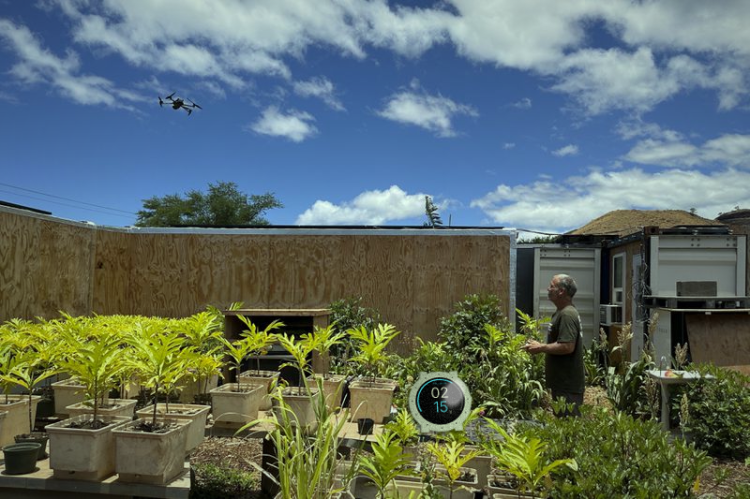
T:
2.15
